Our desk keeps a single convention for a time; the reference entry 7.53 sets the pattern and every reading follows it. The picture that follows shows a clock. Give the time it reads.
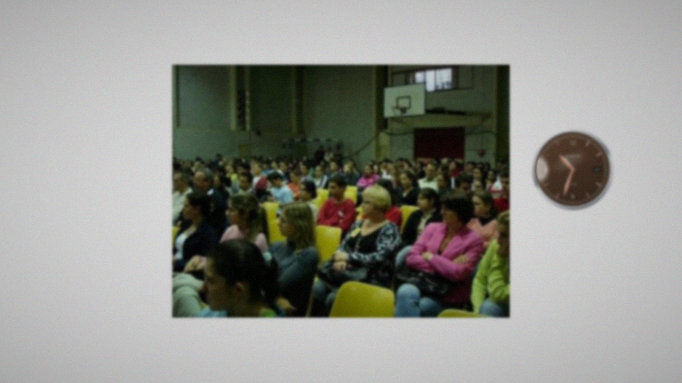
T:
10.33
